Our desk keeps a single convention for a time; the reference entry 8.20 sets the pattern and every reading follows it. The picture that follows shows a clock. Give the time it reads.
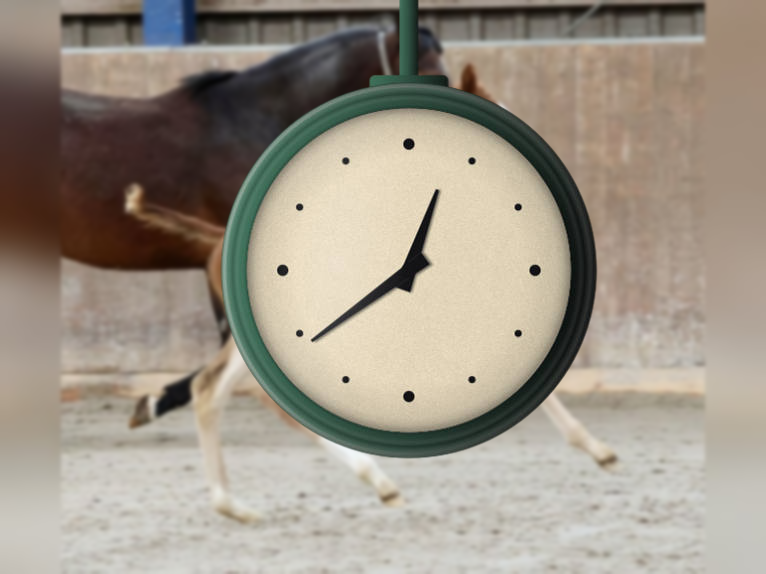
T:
12.39
